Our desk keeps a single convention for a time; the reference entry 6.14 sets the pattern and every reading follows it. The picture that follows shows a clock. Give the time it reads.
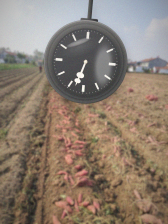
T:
6.33
